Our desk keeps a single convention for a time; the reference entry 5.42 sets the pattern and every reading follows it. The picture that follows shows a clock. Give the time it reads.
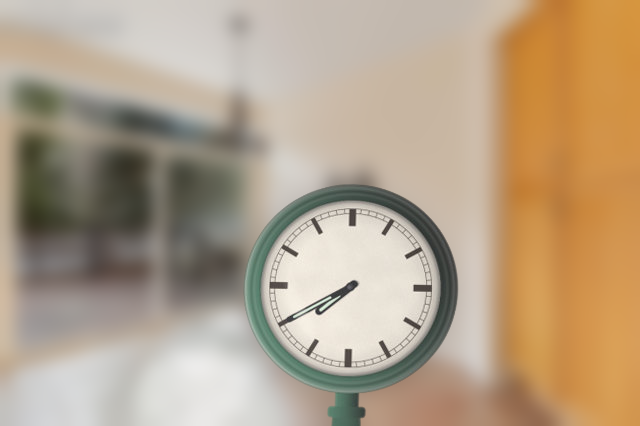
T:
7.40
